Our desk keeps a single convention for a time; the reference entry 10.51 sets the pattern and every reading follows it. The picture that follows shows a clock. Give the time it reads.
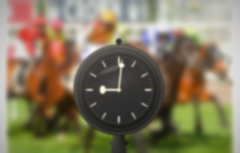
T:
9.01
